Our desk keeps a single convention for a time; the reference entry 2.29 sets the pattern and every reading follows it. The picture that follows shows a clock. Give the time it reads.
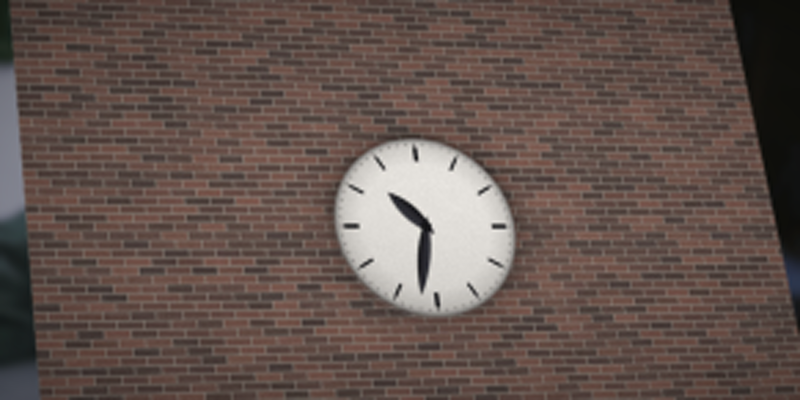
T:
10.32
